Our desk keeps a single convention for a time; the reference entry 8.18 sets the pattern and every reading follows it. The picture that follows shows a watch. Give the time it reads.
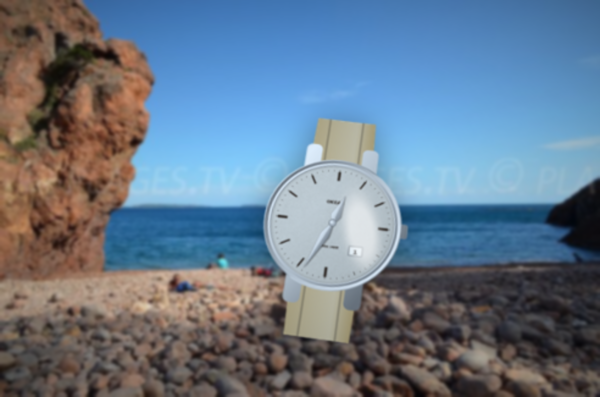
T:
12.34
